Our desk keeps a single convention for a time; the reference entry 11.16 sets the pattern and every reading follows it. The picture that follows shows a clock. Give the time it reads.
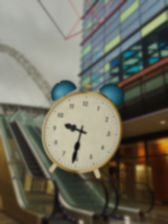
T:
9.31
